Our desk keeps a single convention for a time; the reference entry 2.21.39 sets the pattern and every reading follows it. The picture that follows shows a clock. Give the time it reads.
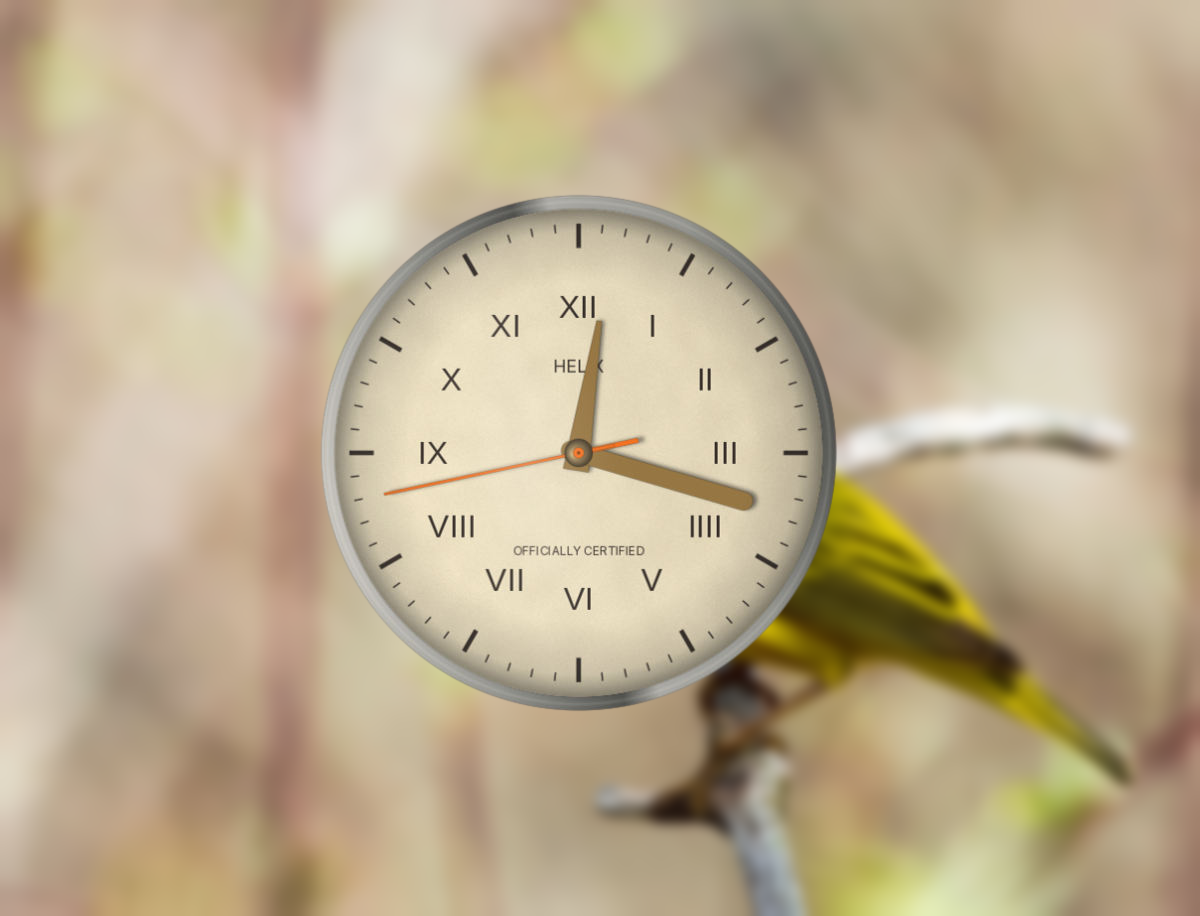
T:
12.17.43
